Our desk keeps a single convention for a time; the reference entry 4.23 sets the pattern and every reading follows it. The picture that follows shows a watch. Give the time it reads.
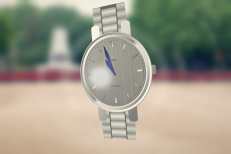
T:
10.57
